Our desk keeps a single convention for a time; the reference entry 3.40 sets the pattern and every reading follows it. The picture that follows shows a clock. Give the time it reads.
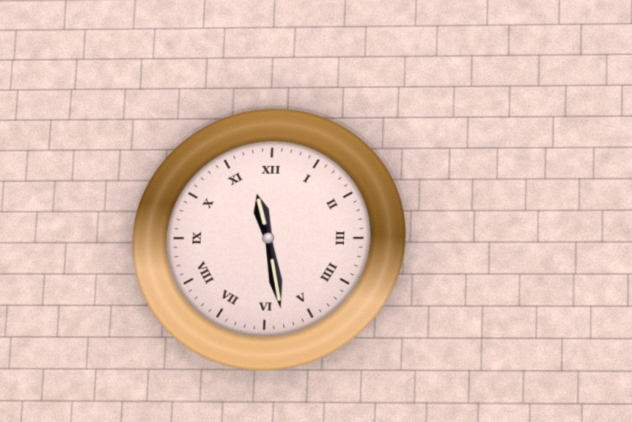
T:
11.28
